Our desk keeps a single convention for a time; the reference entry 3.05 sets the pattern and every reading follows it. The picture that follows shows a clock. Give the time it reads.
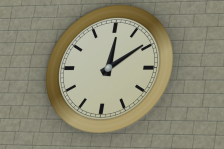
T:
12.09
